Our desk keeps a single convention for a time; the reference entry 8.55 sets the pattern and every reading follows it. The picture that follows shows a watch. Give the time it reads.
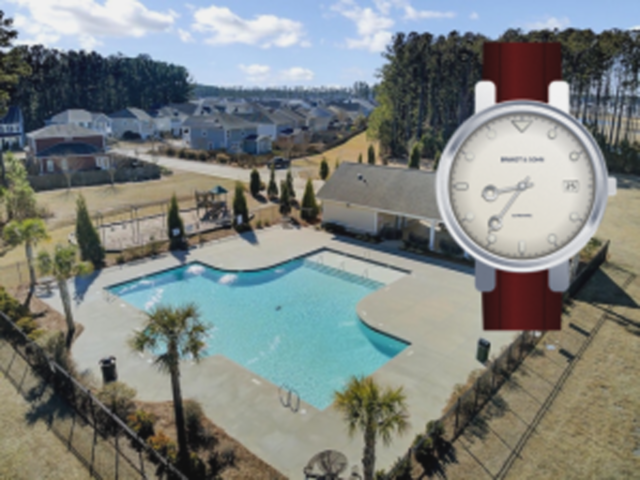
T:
8.36
